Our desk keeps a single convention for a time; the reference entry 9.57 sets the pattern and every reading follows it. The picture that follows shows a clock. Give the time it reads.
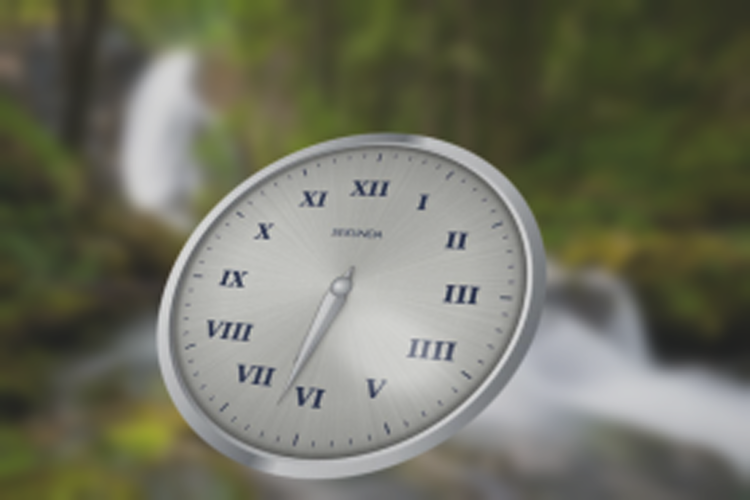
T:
6.32
